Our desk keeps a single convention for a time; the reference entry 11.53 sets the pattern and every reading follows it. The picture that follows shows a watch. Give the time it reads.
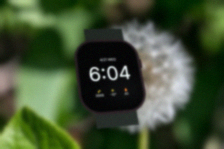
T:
6.04
